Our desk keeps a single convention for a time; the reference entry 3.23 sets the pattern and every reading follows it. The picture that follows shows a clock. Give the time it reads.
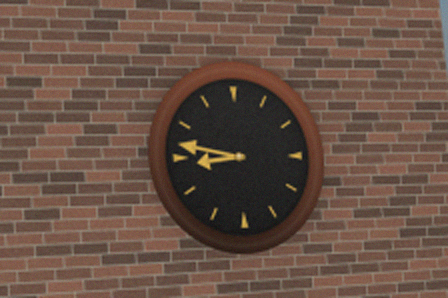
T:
8.47
